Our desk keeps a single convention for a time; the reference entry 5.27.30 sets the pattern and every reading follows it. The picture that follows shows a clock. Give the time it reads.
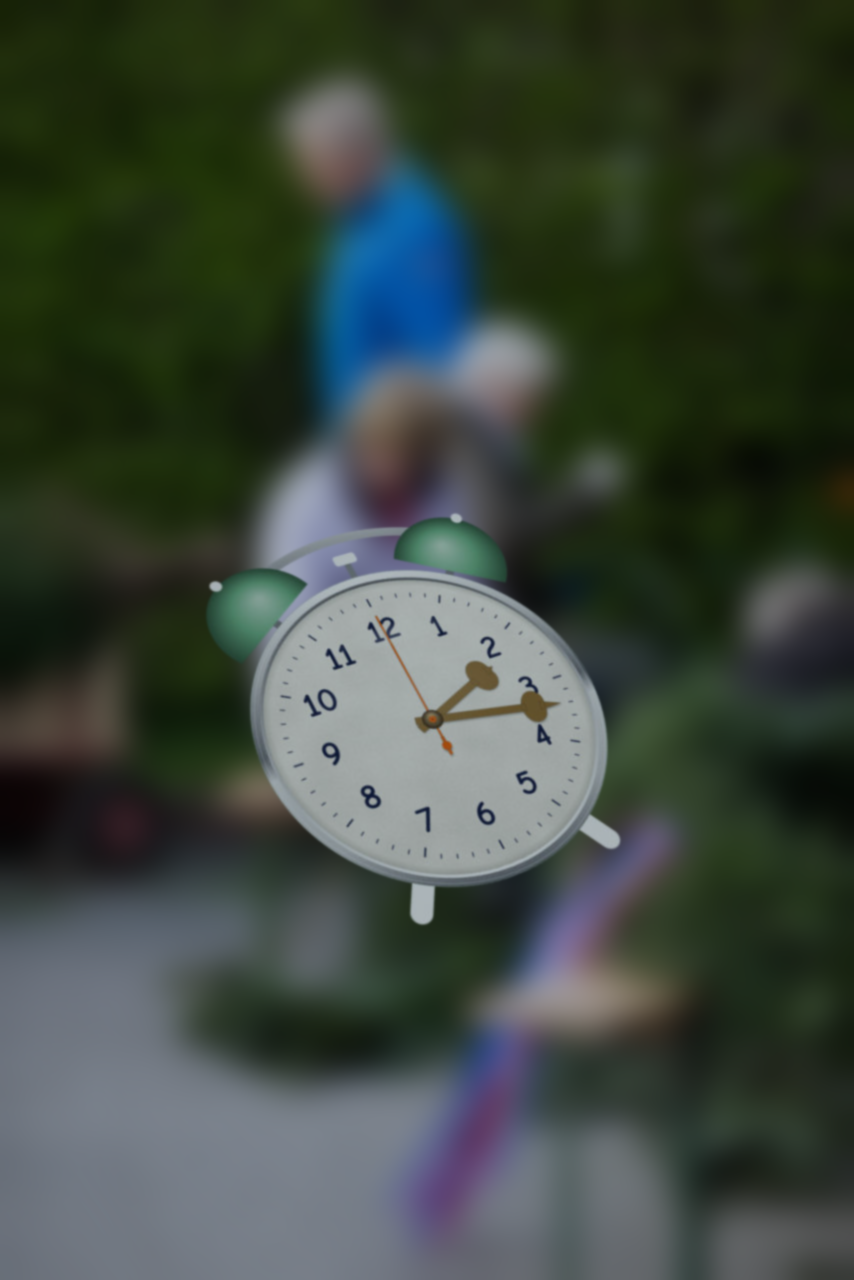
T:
2.17.00
